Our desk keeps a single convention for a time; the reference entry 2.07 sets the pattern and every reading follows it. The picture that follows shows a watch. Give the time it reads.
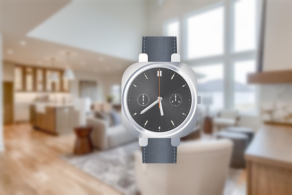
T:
5.39
